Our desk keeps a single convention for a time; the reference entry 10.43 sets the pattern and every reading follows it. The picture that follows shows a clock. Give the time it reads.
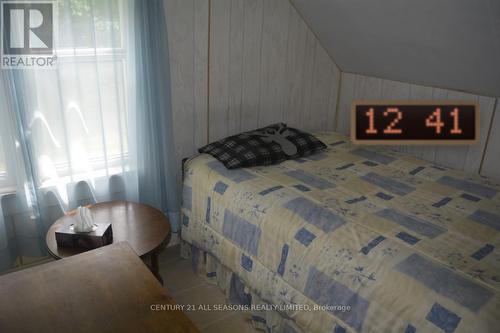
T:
12.41
